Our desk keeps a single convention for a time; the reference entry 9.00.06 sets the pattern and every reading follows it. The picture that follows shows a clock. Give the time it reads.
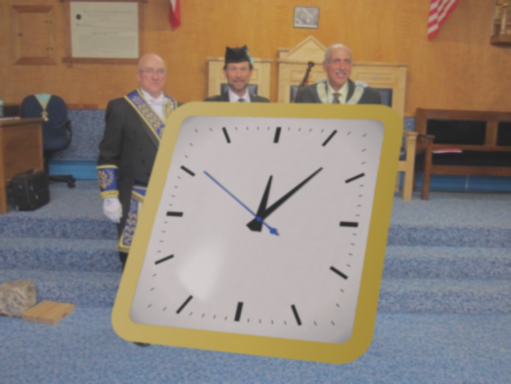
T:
12.06.51
